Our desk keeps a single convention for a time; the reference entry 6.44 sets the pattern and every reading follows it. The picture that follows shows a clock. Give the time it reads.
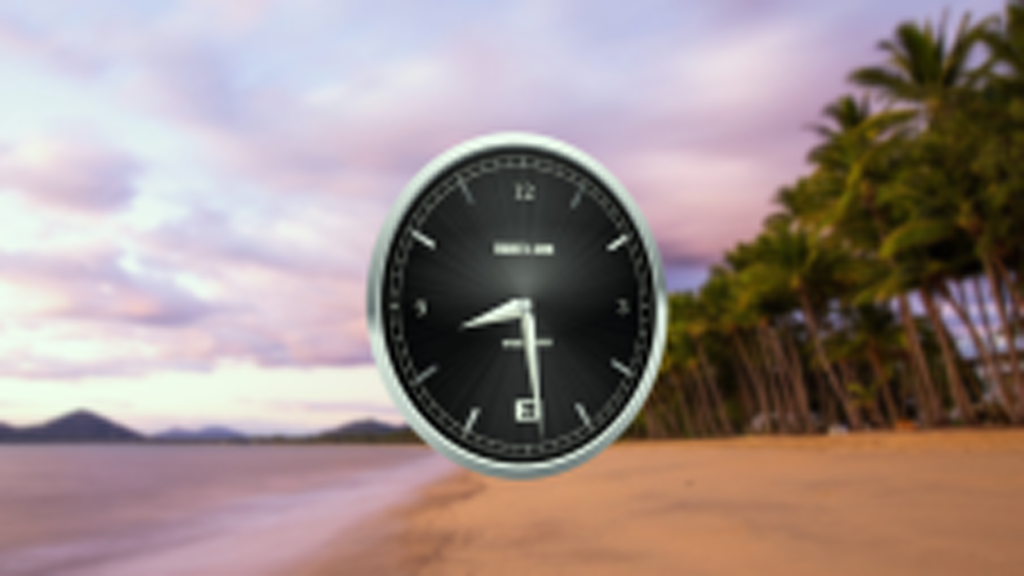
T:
8.29
